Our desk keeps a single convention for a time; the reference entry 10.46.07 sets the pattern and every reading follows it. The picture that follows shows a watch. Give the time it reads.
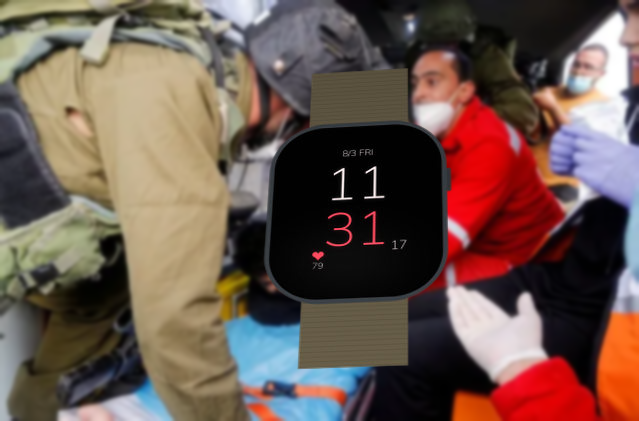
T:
11.31.17
